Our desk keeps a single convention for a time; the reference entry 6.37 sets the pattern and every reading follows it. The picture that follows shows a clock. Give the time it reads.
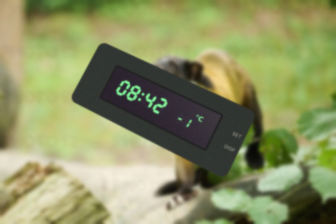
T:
8.42
